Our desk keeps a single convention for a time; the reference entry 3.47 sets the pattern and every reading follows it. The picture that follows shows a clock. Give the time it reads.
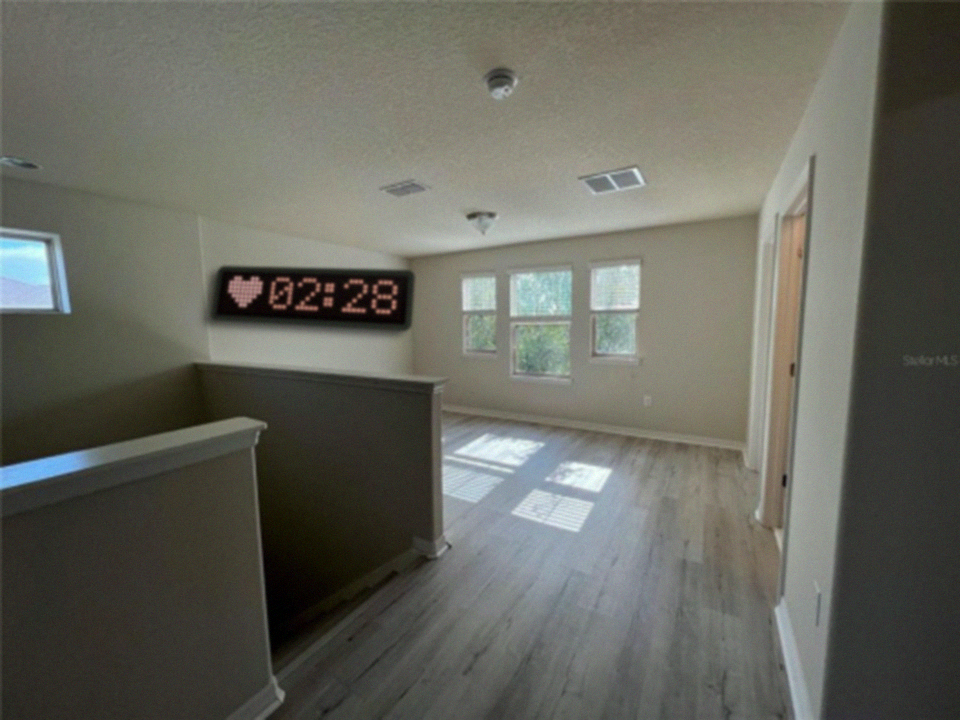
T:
2.28
